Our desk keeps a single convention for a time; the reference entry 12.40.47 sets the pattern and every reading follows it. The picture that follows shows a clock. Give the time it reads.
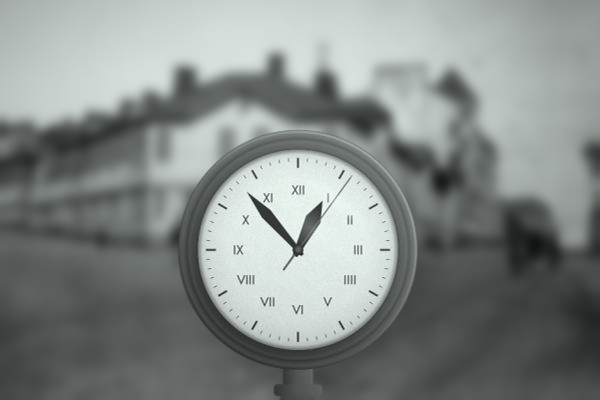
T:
12.53.06
